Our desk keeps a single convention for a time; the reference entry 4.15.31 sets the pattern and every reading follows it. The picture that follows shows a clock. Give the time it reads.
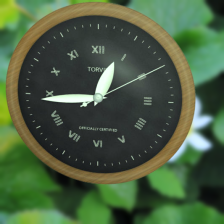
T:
12.44.10
